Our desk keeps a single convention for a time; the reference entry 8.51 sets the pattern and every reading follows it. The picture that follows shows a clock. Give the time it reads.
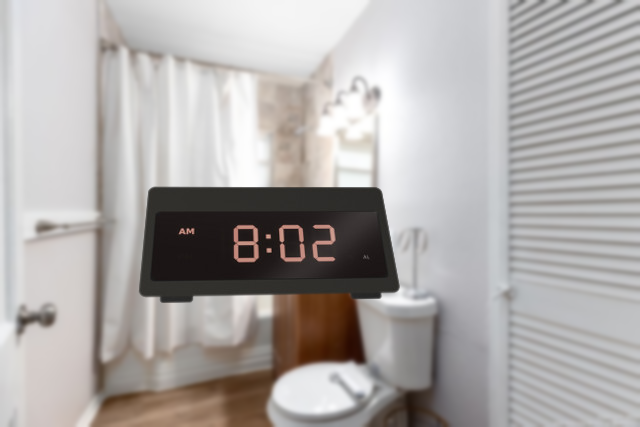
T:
8.02
